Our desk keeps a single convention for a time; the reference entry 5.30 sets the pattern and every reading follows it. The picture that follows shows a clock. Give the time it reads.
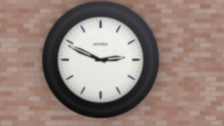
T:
2.49
